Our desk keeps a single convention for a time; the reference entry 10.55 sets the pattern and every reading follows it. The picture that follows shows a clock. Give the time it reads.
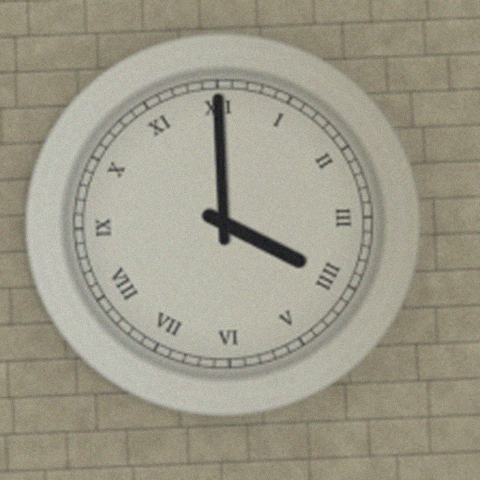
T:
4.00
